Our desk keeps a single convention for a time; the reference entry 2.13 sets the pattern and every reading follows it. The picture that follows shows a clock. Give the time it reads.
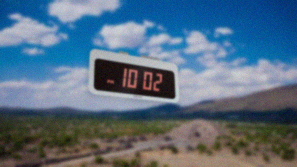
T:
10.02
